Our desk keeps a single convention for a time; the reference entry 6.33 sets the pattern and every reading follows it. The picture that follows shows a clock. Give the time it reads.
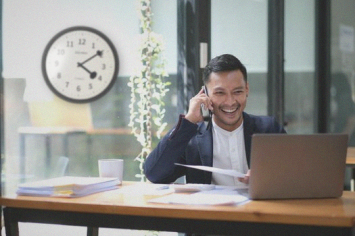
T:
4.09
